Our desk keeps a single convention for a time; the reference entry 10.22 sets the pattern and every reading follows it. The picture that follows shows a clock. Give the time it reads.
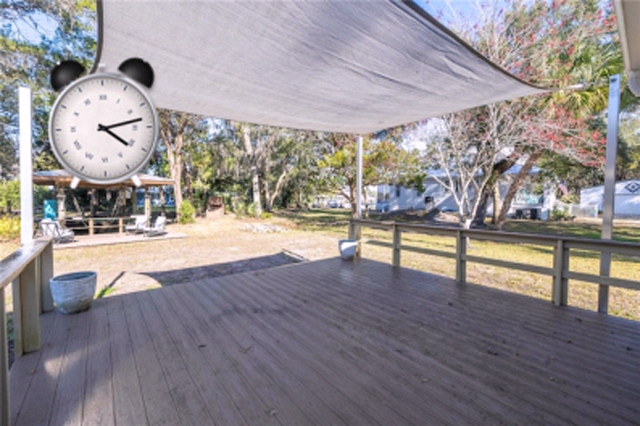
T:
4.13
